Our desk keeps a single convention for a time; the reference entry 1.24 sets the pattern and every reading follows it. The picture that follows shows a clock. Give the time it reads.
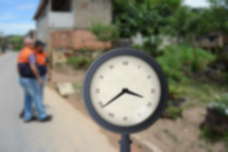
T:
3.39
